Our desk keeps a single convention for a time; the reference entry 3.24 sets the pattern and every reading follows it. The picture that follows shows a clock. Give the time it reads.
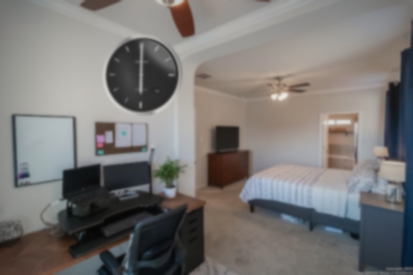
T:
6.00
